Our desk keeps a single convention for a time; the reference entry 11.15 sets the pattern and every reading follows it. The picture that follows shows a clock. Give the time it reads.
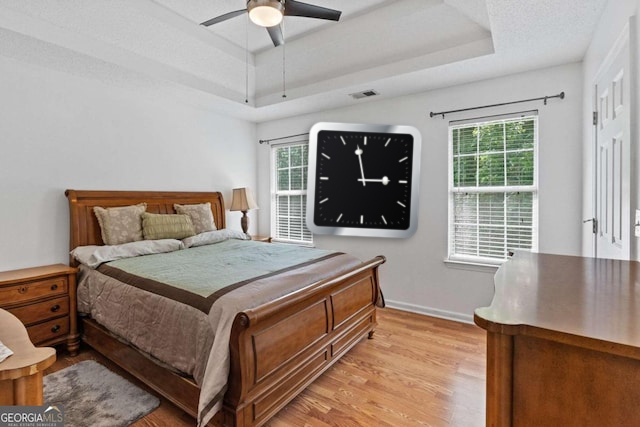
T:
2.58
